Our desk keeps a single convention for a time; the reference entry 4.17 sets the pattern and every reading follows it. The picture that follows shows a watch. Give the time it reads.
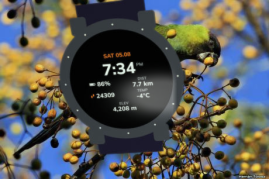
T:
7.34
